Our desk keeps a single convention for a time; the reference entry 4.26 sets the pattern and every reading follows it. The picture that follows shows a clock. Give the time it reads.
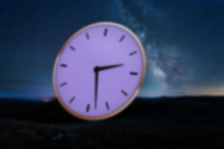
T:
2.28
